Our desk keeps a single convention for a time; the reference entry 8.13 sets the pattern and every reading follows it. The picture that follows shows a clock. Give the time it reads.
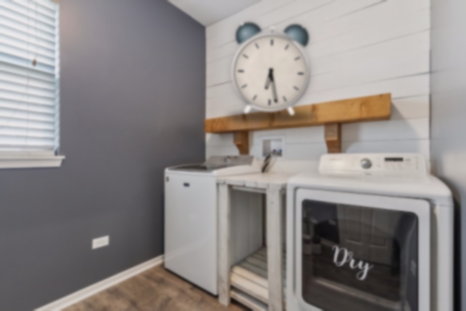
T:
6.28
